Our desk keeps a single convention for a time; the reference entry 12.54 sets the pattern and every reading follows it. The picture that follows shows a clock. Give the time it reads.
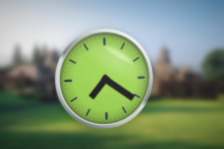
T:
7.21
